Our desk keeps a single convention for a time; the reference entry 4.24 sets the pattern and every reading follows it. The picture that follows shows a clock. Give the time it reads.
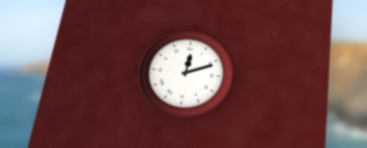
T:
12.11
